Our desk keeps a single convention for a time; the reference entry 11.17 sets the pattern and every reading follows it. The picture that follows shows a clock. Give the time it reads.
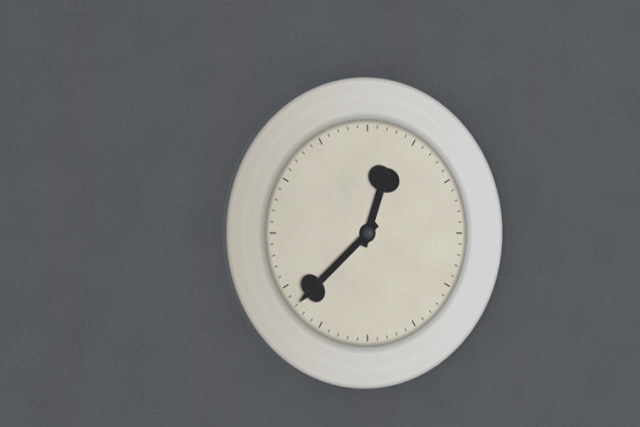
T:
12.38
